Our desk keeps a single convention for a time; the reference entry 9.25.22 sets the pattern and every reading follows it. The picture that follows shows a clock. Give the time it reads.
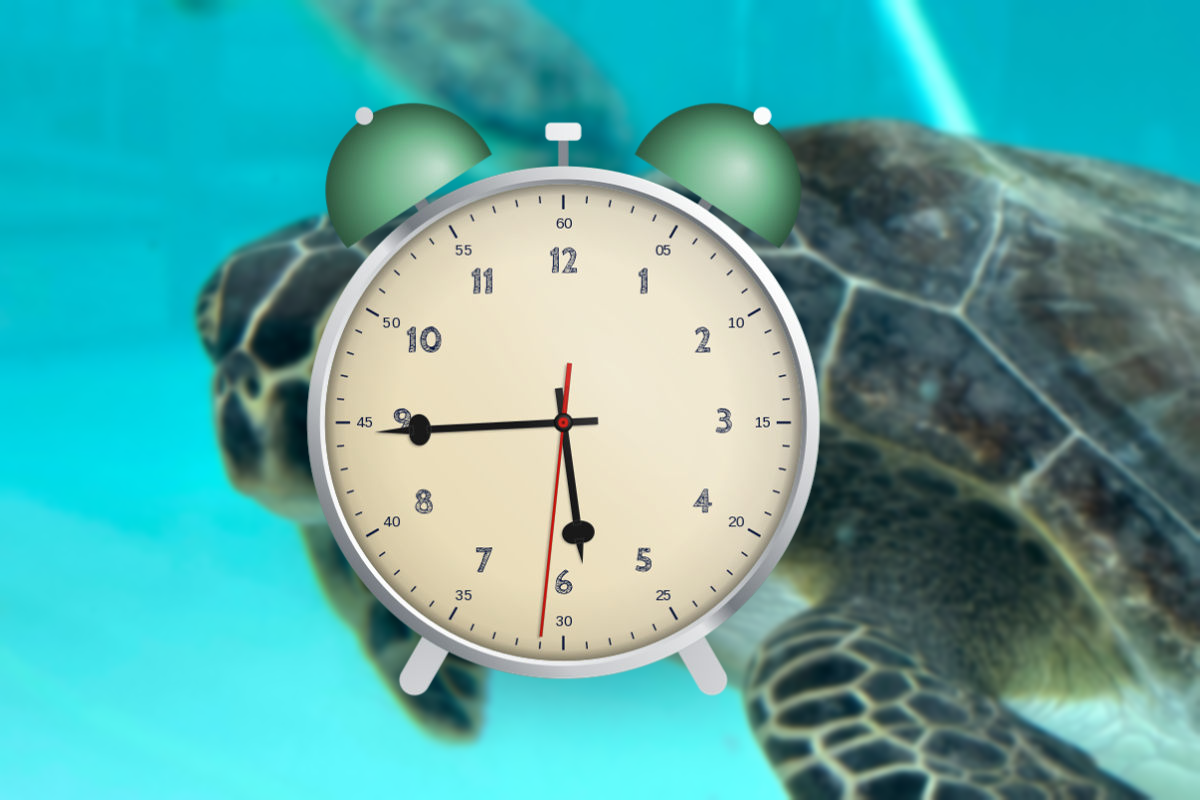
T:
5.44.31
